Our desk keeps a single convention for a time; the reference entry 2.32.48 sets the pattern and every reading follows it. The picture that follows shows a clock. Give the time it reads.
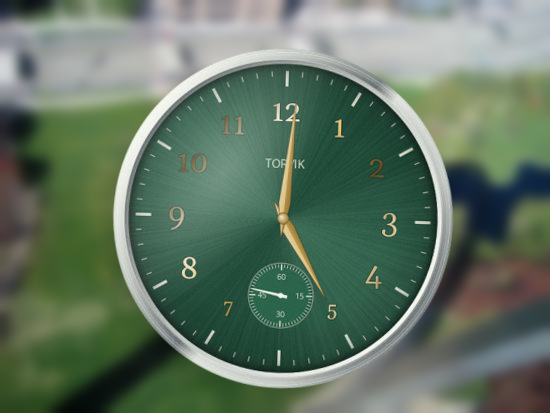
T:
5.00.47
